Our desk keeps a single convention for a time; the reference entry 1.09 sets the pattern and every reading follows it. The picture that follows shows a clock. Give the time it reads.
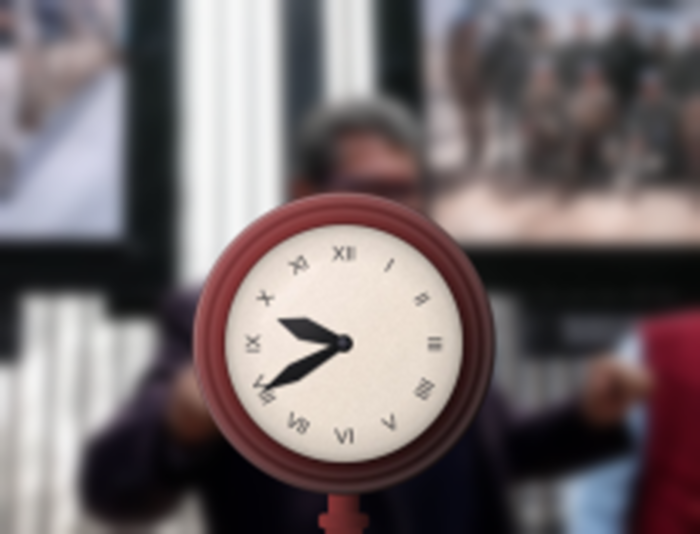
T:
9.40
